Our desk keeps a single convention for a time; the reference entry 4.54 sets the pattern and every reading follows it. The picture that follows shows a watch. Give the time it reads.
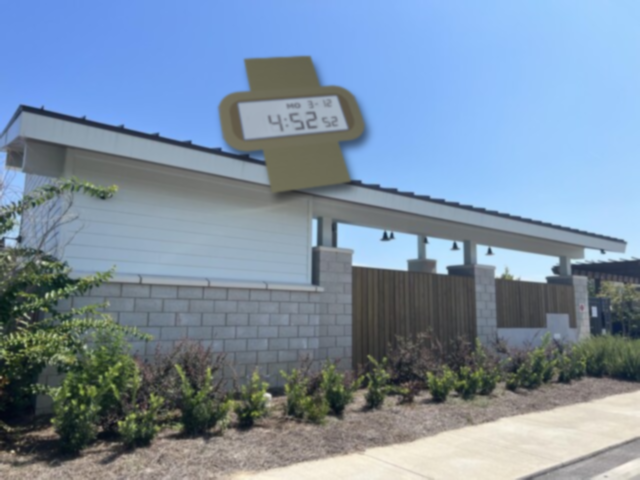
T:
4.52
